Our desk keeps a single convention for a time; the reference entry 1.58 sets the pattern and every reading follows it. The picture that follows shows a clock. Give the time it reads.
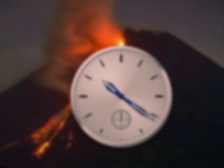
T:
10.21
